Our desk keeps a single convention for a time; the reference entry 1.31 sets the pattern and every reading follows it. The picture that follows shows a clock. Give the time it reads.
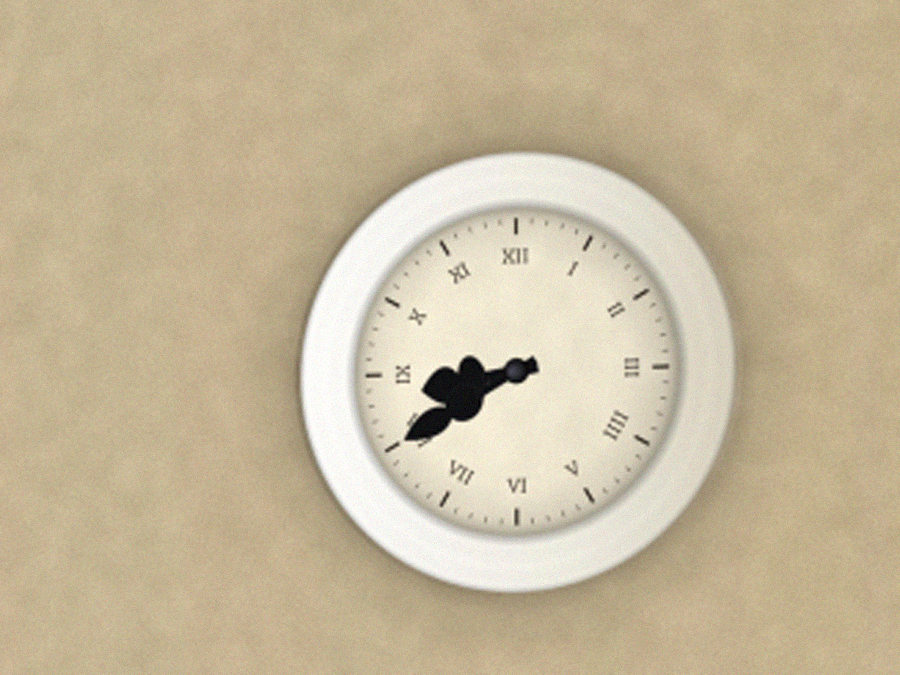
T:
8.40
